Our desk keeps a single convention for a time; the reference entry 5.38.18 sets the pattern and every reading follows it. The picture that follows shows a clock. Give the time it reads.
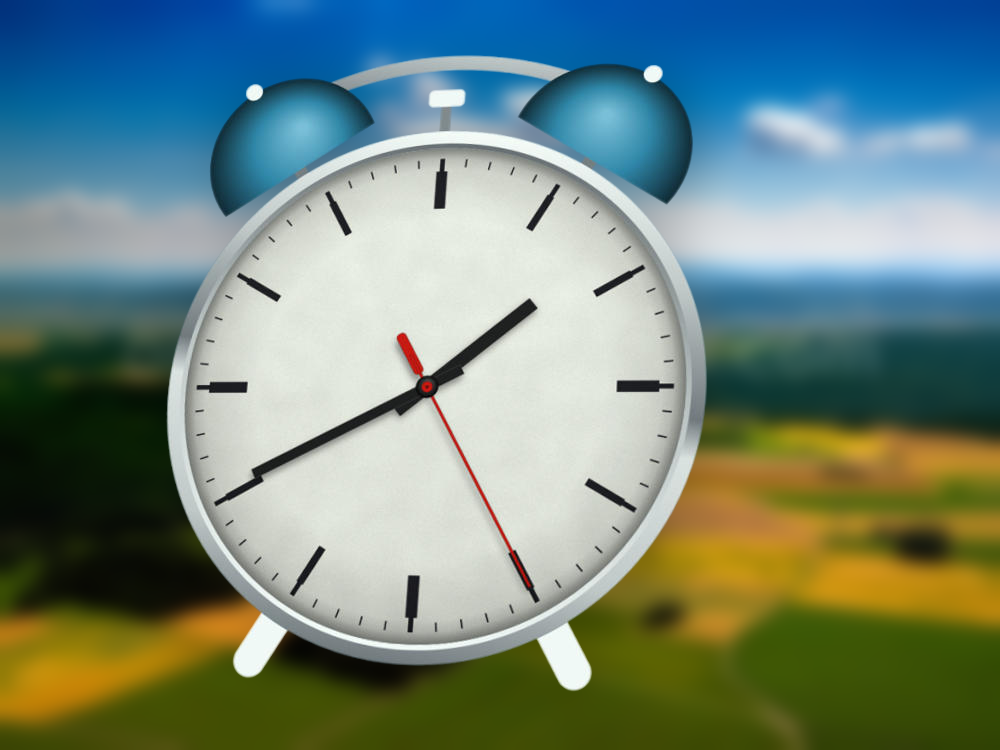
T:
1.40.25
